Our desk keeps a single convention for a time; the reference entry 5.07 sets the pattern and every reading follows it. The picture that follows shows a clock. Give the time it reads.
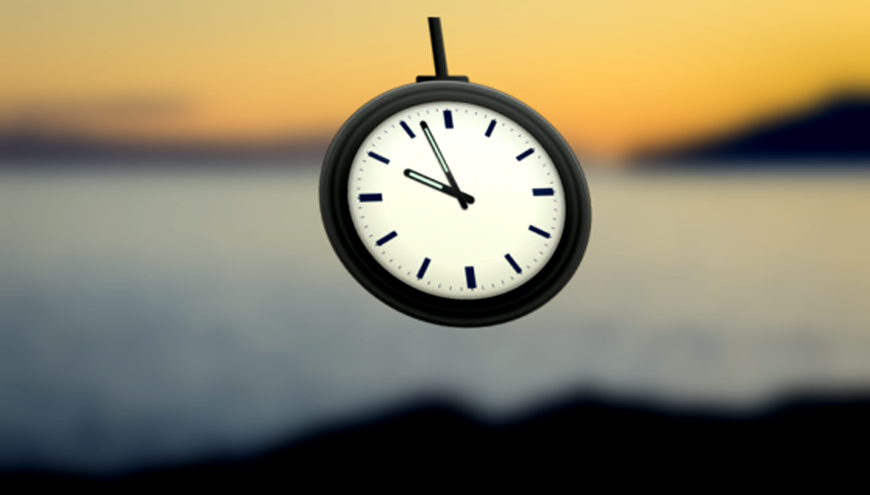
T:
9.57
